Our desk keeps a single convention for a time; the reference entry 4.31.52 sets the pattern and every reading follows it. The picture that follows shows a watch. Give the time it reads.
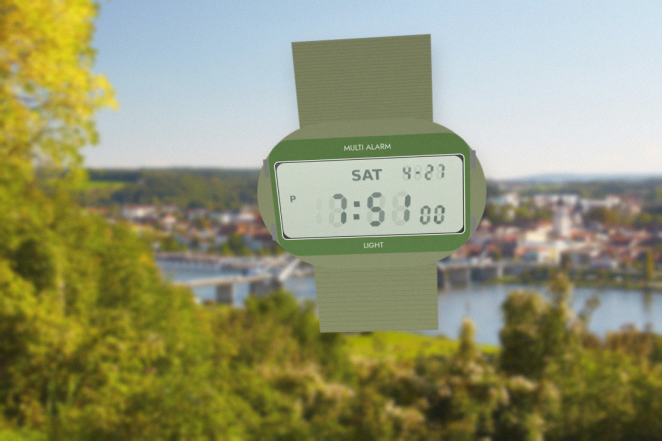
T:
7.51.00
